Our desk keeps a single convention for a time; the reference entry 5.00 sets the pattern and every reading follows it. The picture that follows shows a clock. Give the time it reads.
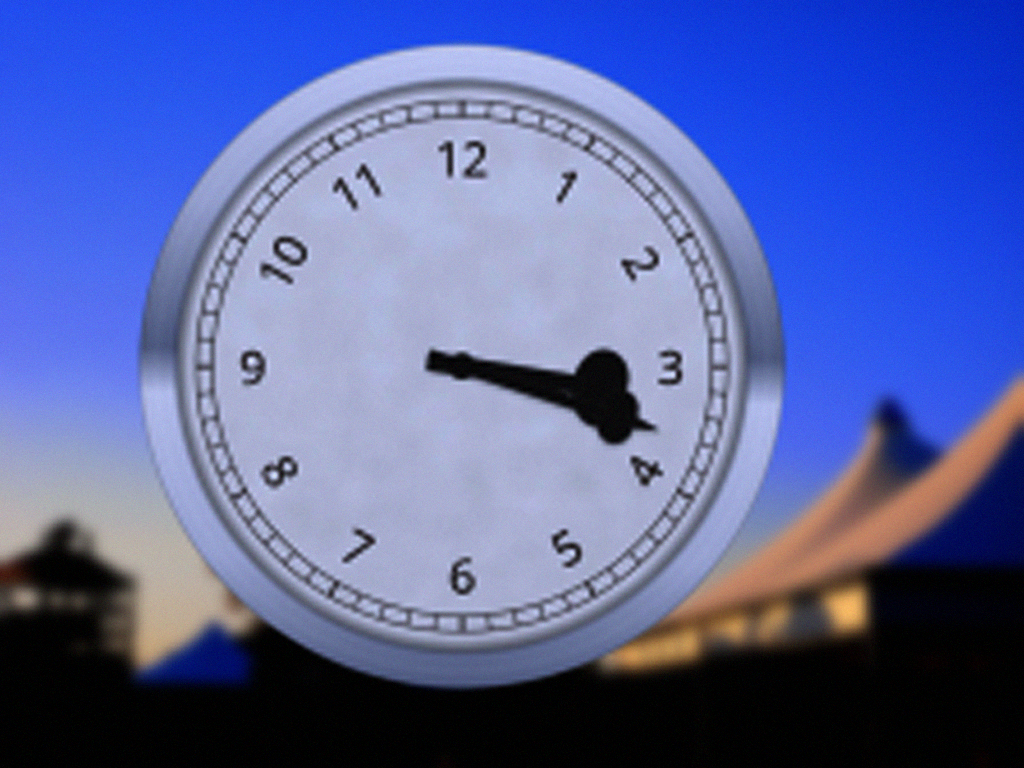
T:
3.18
